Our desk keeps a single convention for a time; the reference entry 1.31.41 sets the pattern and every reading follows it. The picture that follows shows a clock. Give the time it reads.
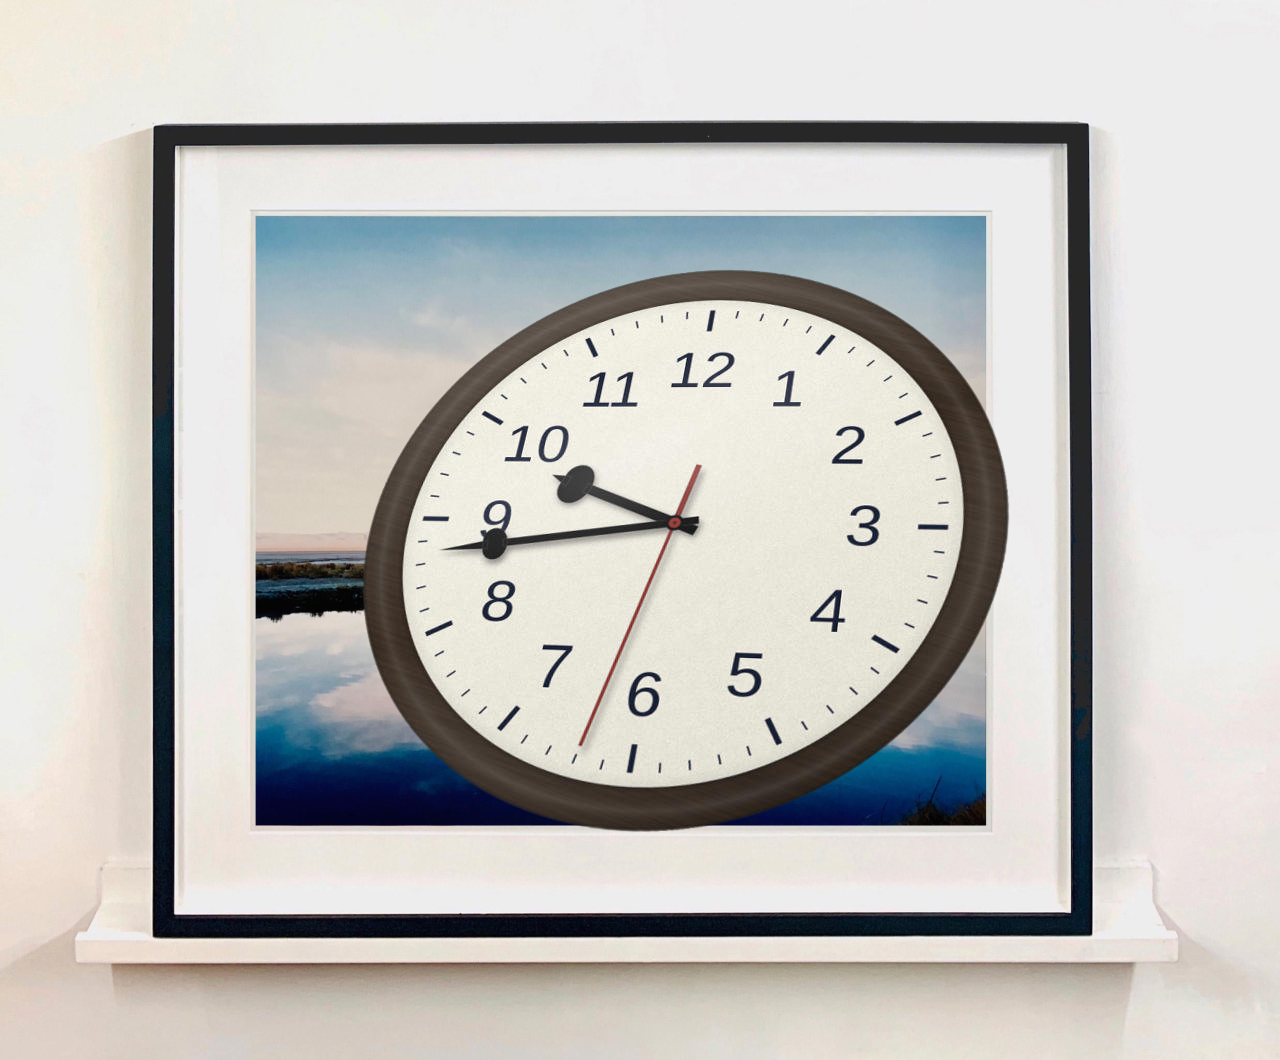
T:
9.43.32
